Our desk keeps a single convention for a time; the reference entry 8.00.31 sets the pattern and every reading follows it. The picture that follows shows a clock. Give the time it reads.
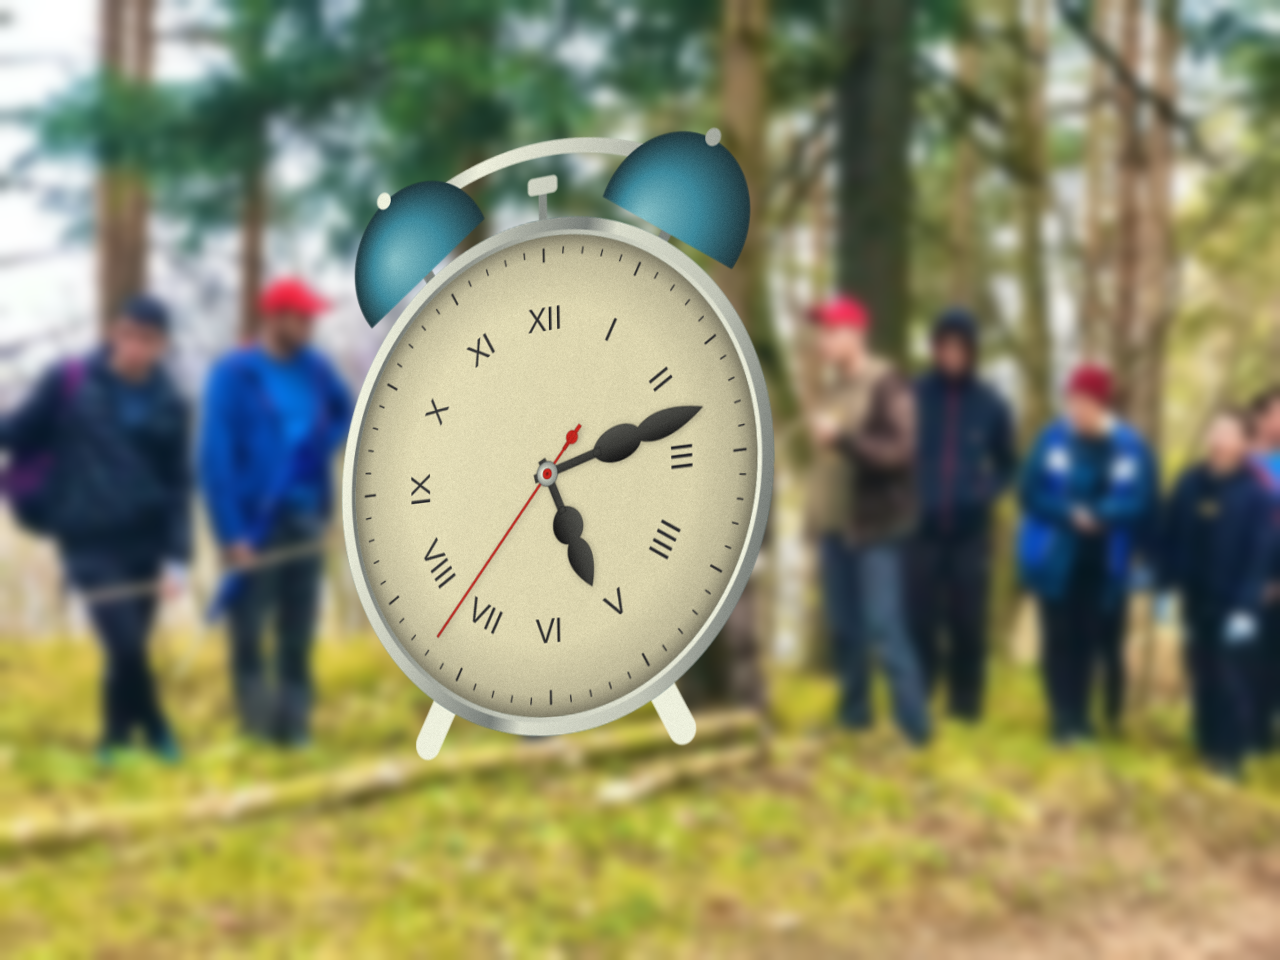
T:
5.12.37
